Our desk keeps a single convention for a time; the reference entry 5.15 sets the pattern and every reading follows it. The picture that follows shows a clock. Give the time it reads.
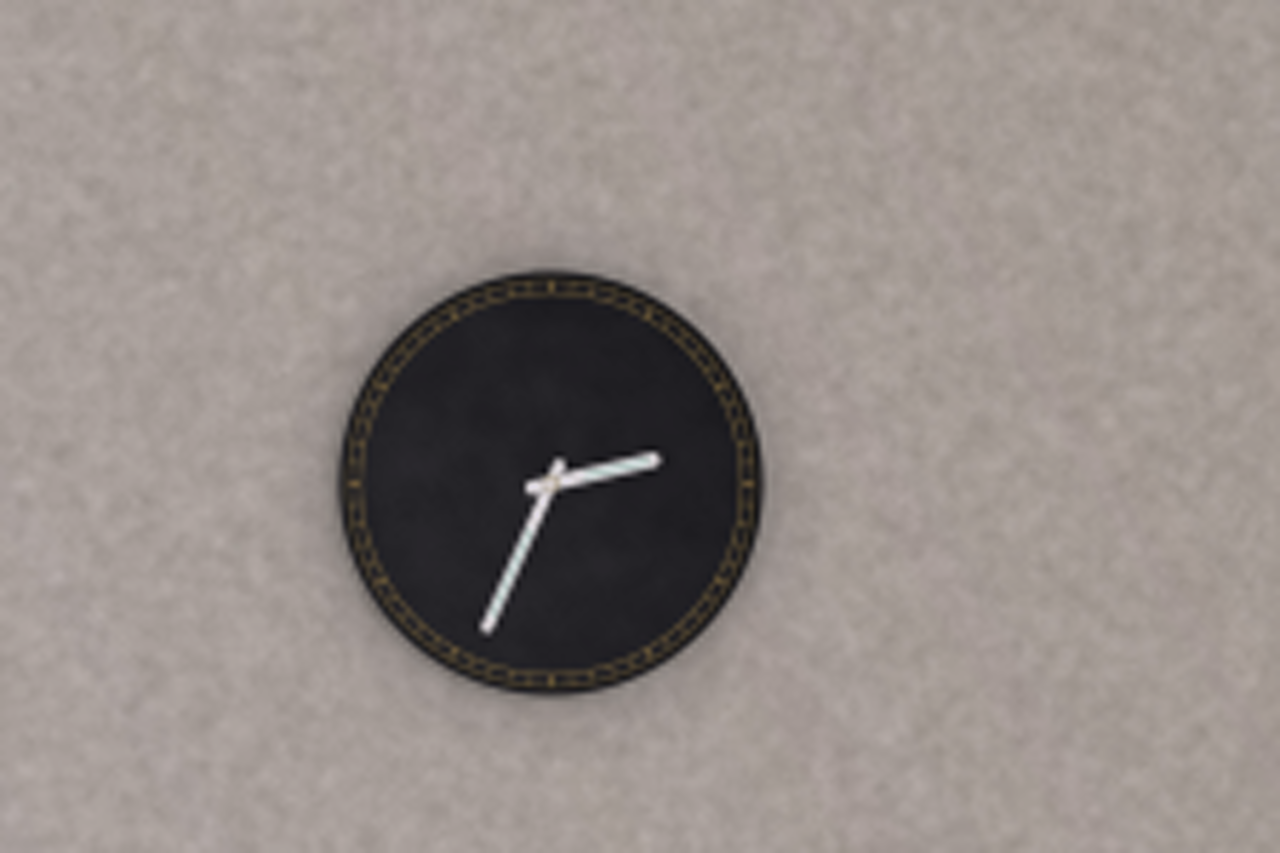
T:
2.34
